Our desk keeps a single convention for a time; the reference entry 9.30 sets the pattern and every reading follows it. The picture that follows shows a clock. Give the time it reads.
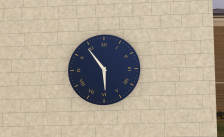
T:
5.54
